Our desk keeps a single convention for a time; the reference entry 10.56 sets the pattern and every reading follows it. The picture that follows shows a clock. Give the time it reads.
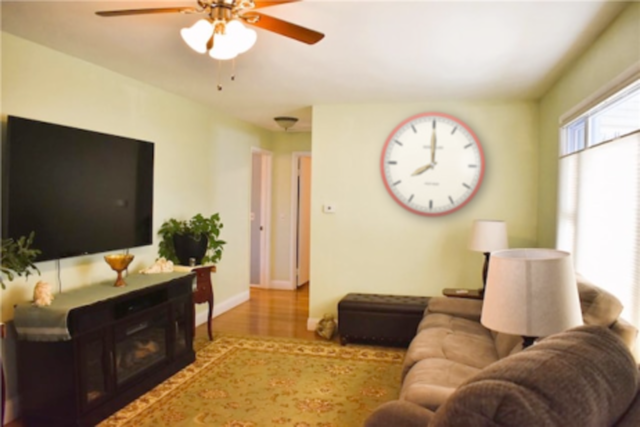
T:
8.00
